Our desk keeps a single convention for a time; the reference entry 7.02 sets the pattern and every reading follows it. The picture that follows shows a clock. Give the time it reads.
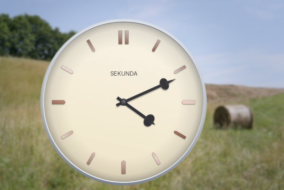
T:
4.11
